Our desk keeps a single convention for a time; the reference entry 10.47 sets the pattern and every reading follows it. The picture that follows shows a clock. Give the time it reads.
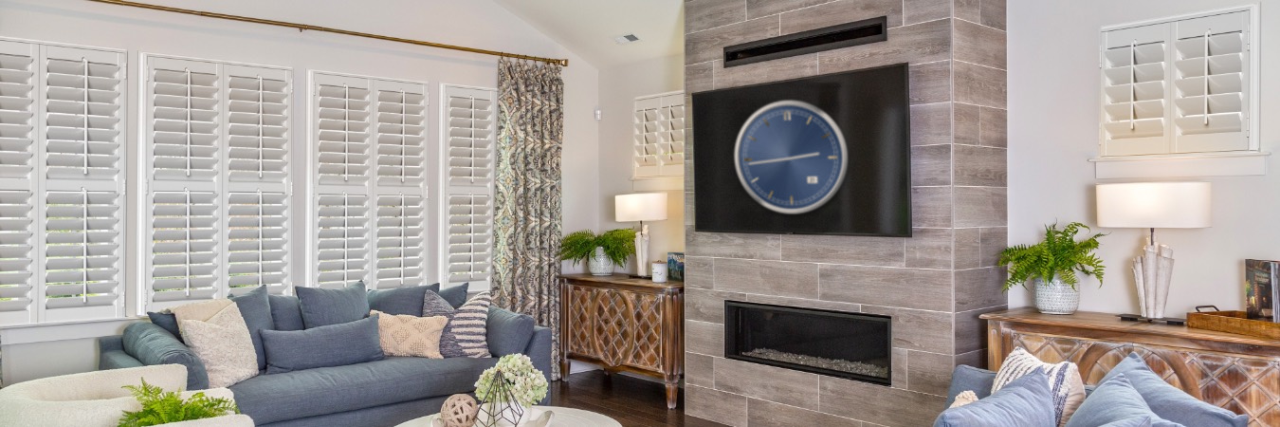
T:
2.44
